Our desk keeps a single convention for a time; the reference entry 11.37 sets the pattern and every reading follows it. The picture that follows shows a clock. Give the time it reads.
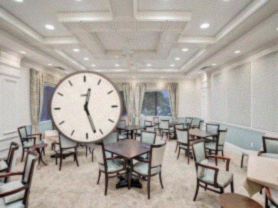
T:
12.27
